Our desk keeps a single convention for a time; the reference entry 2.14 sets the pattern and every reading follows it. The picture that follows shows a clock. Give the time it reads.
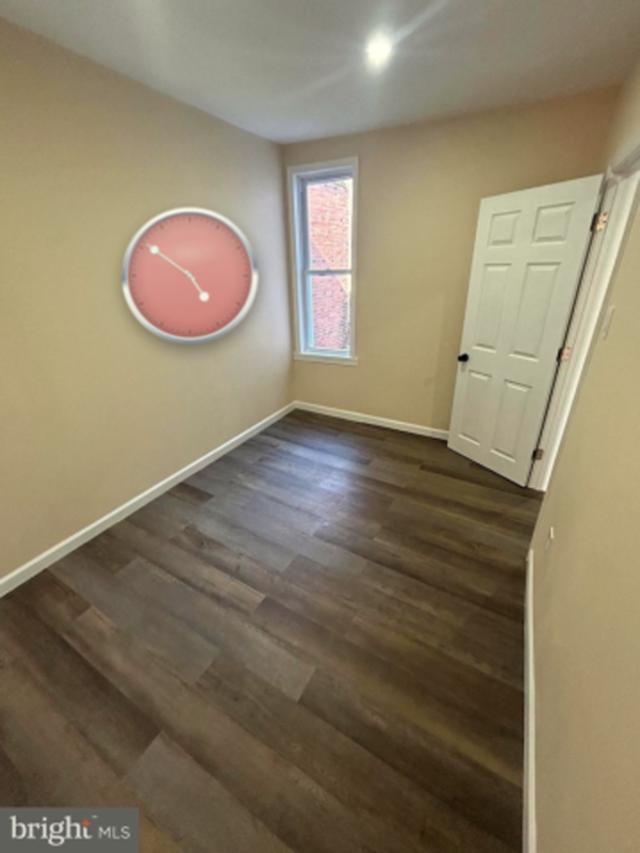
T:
4.51
